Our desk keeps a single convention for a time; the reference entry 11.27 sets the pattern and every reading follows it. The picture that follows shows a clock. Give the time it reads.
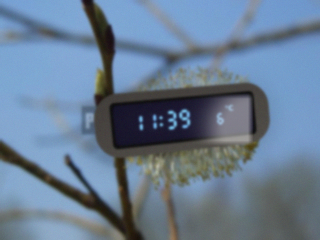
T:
11.39
